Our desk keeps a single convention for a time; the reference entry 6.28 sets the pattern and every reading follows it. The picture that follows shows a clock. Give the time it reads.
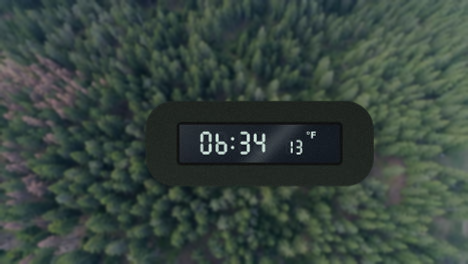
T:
6.34
